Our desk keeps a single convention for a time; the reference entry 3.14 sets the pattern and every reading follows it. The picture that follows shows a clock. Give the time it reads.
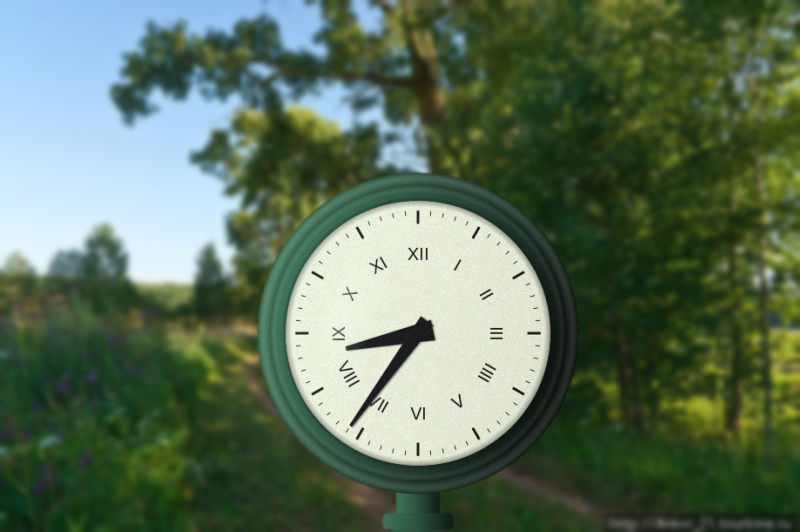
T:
8.36
